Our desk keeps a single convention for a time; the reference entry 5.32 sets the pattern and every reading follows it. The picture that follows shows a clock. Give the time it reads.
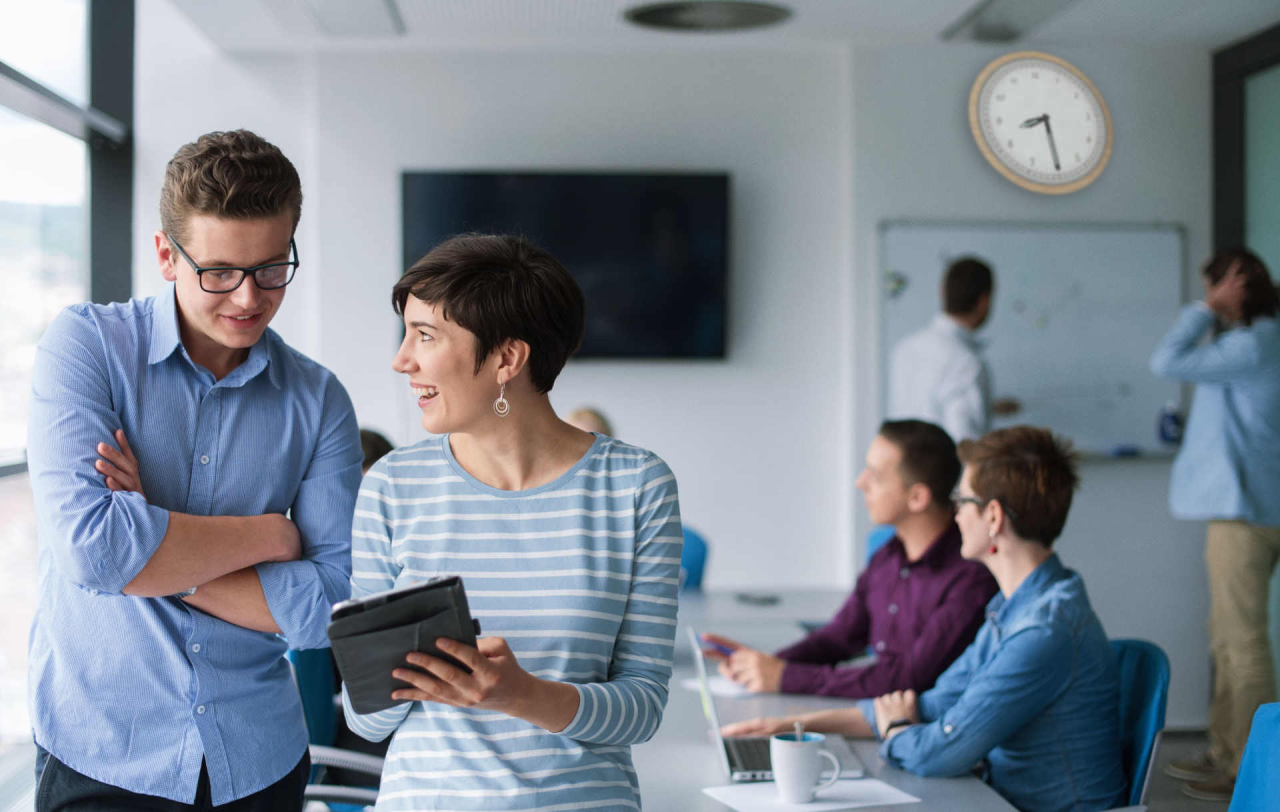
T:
8.30
